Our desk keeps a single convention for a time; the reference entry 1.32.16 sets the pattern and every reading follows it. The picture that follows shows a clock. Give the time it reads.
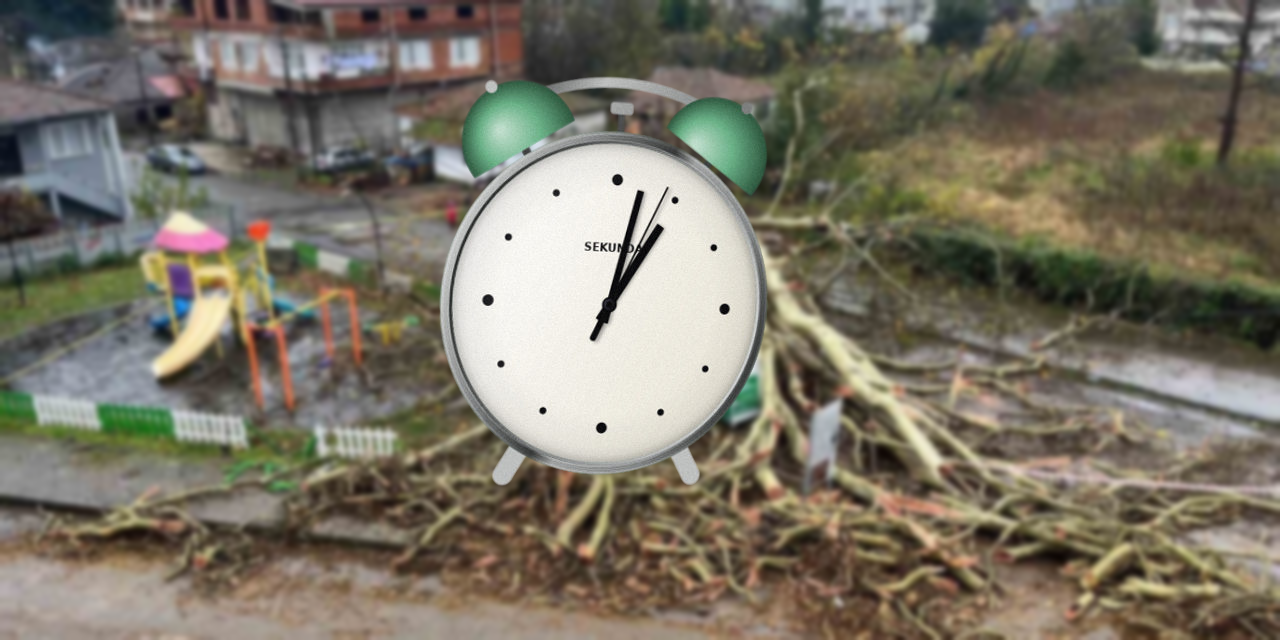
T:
1.02.04
